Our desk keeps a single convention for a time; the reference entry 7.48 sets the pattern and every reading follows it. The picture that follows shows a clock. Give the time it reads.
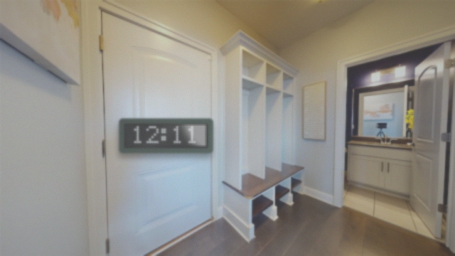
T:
12.11
